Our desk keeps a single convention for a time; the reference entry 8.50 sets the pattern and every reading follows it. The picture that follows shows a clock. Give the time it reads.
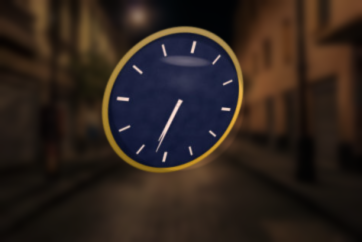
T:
6.32
